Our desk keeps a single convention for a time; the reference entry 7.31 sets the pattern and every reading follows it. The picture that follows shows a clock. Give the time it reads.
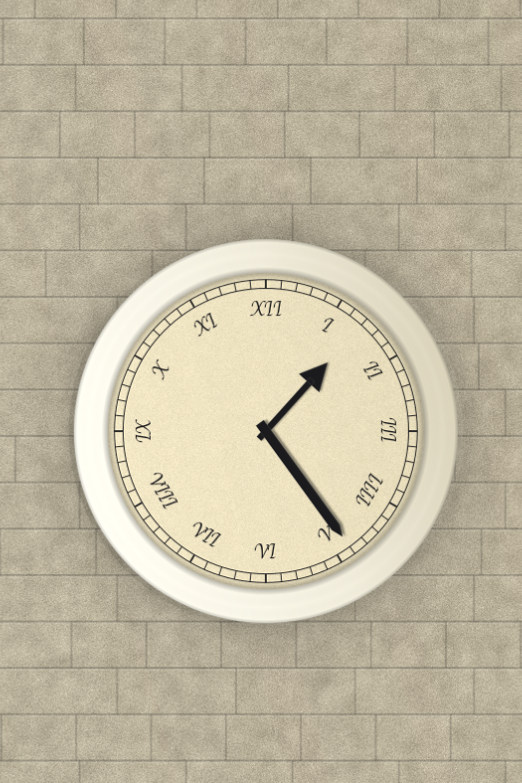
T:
1.24
